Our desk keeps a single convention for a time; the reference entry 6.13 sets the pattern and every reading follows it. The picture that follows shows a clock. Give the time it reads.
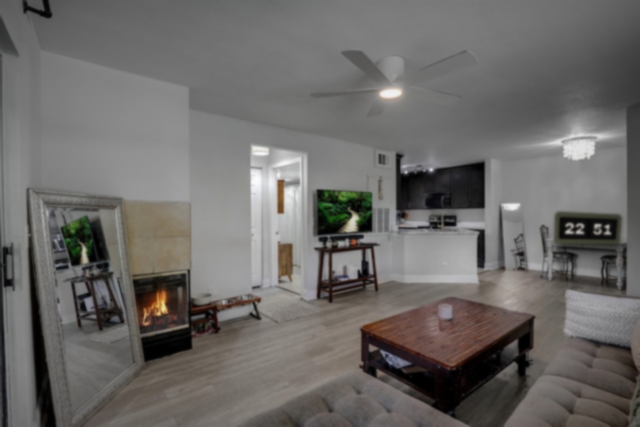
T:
22.51
